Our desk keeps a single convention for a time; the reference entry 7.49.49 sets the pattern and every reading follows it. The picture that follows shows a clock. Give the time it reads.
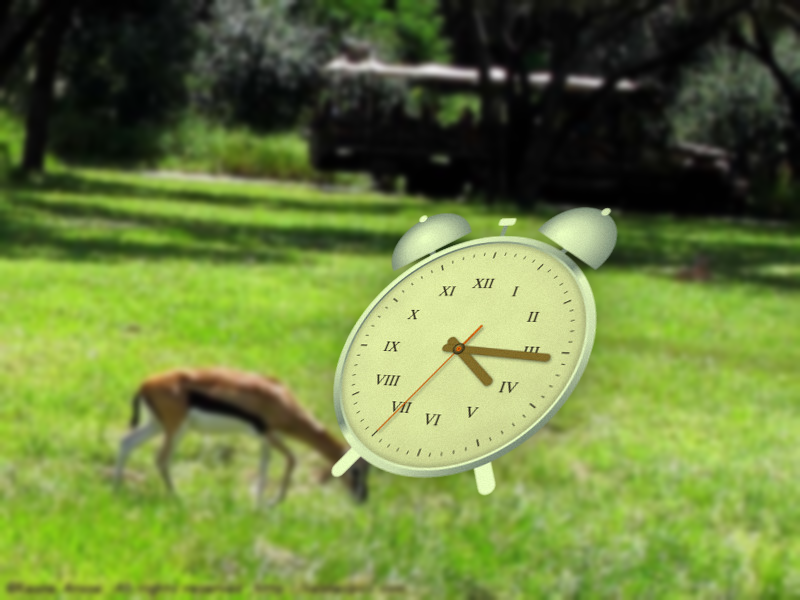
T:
4.15.35
